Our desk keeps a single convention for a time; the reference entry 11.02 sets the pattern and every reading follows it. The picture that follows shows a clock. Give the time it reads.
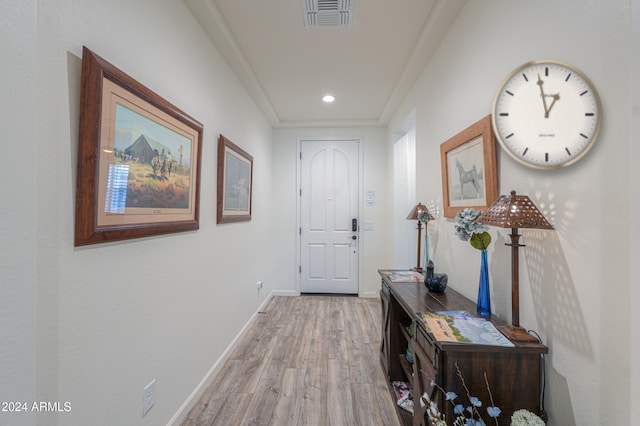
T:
12.58
